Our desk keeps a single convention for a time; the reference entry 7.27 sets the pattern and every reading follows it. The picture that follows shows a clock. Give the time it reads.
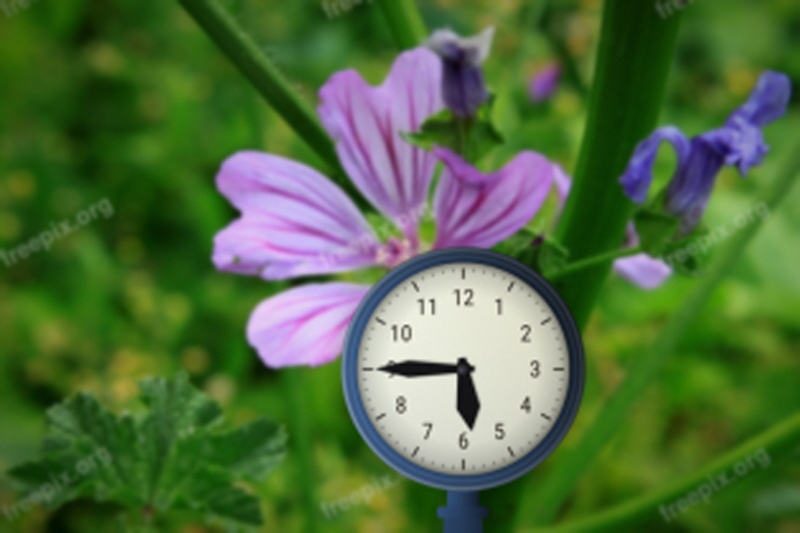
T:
5.45
